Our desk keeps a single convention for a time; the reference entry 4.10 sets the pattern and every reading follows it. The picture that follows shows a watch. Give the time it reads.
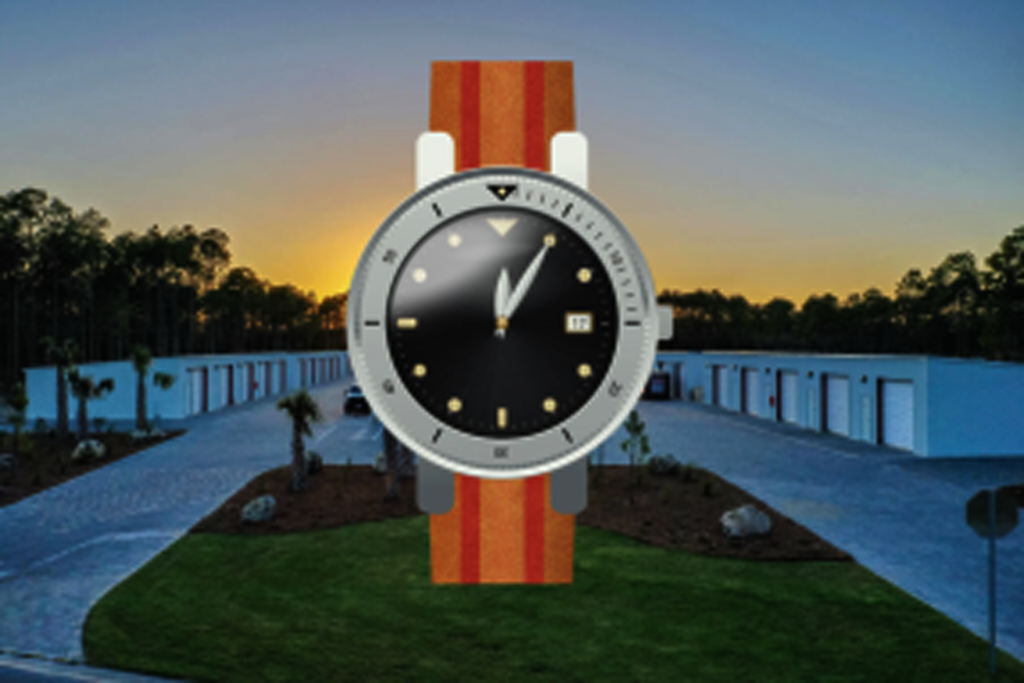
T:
12.05
